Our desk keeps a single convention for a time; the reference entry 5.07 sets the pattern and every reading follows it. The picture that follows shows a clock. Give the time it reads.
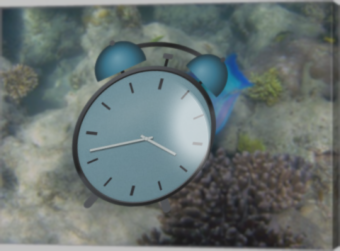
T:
3.42
